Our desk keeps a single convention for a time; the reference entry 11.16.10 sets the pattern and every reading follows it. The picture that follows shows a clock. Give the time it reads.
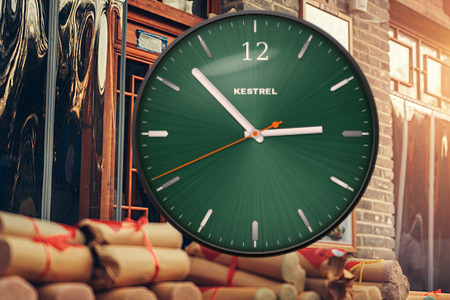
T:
2.52.41
